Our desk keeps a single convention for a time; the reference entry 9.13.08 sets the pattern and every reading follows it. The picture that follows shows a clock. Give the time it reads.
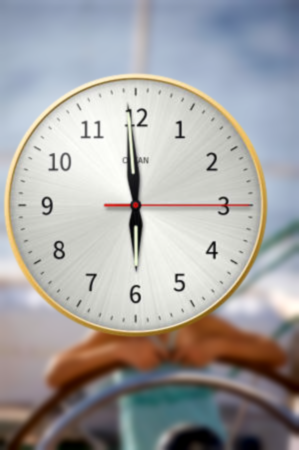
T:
5.59.15
